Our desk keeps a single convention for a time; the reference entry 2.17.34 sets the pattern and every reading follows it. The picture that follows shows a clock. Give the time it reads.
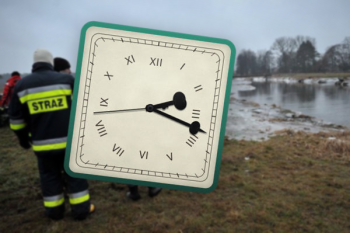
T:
2.17.43
